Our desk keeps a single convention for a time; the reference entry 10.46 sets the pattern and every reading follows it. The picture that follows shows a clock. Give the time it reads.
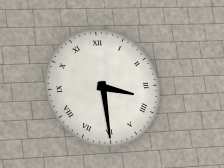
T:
3.30
